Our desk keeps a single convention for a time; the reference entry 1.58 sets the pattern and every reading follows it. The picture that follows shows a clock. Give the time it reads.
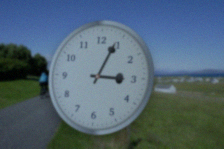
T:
3.04
